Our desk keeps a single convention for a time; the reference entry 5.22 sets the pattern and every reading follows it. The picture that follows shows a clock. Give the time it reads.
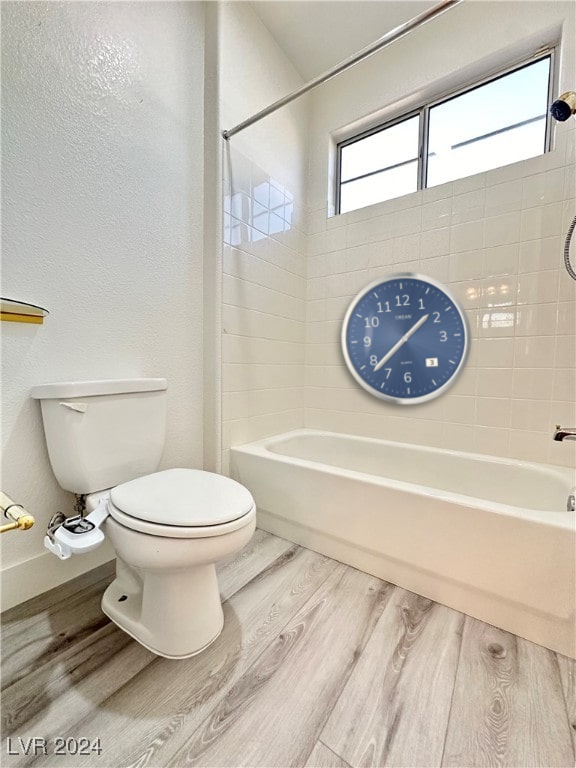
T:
1.38
